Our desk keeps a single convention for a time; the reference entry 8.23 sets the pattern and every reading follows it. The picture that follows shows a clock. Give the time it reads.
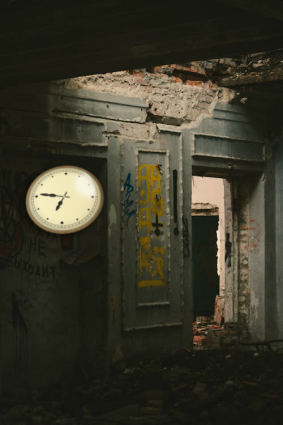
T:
6.46
